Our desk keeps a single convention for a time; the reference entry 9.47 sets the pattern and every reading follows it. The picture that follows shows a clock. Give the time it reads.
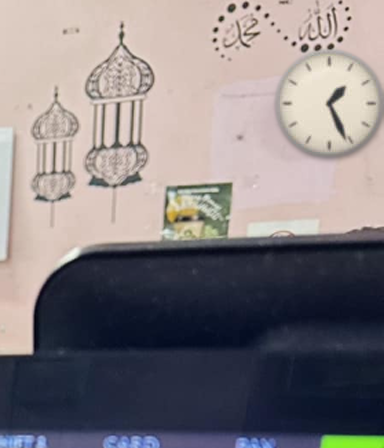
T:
1.26
